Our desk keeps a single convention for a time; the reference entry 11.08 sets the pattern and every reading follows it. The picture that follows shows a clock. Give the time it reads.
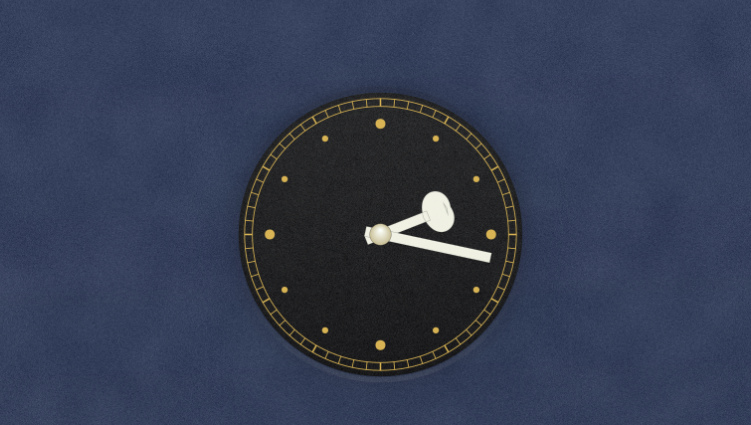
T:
2.17
